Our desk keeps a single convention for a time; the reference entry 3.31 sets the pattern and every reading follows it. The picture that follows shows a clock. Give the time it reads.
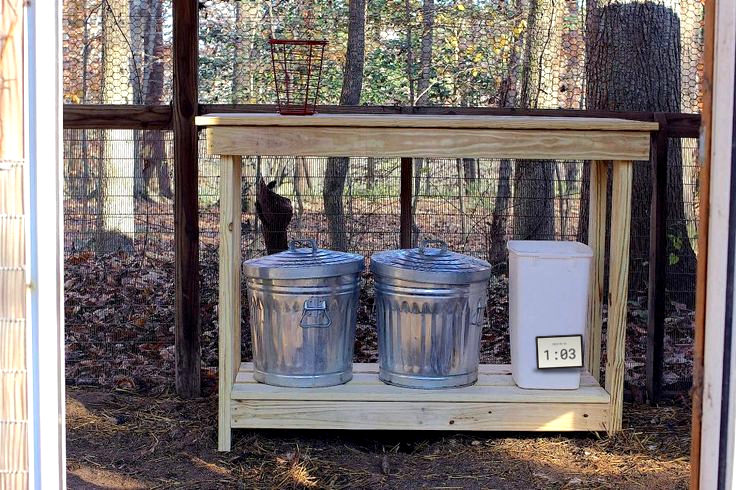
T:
1.03
